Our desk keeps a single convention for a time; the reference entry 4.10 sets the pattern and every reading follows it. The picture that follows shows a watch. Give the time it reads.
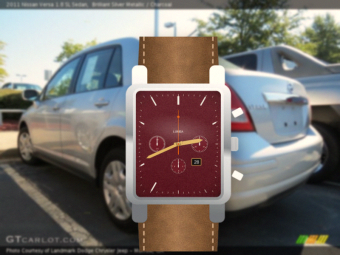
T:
2.41
